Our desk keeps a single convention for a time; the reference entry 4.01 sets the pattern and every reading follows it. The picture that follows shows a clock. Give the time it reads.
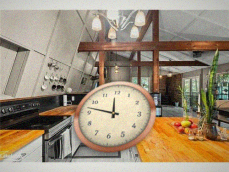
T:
11.47
